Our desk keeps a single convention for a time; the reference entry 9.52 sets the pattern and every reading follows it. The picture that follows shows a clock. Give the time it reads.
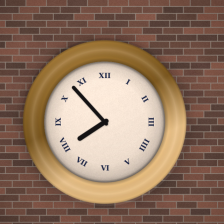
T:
7.53
